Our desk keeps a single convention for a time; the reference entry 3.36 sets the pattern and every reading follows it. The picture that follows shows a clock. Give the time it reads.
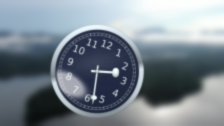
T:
2.28
